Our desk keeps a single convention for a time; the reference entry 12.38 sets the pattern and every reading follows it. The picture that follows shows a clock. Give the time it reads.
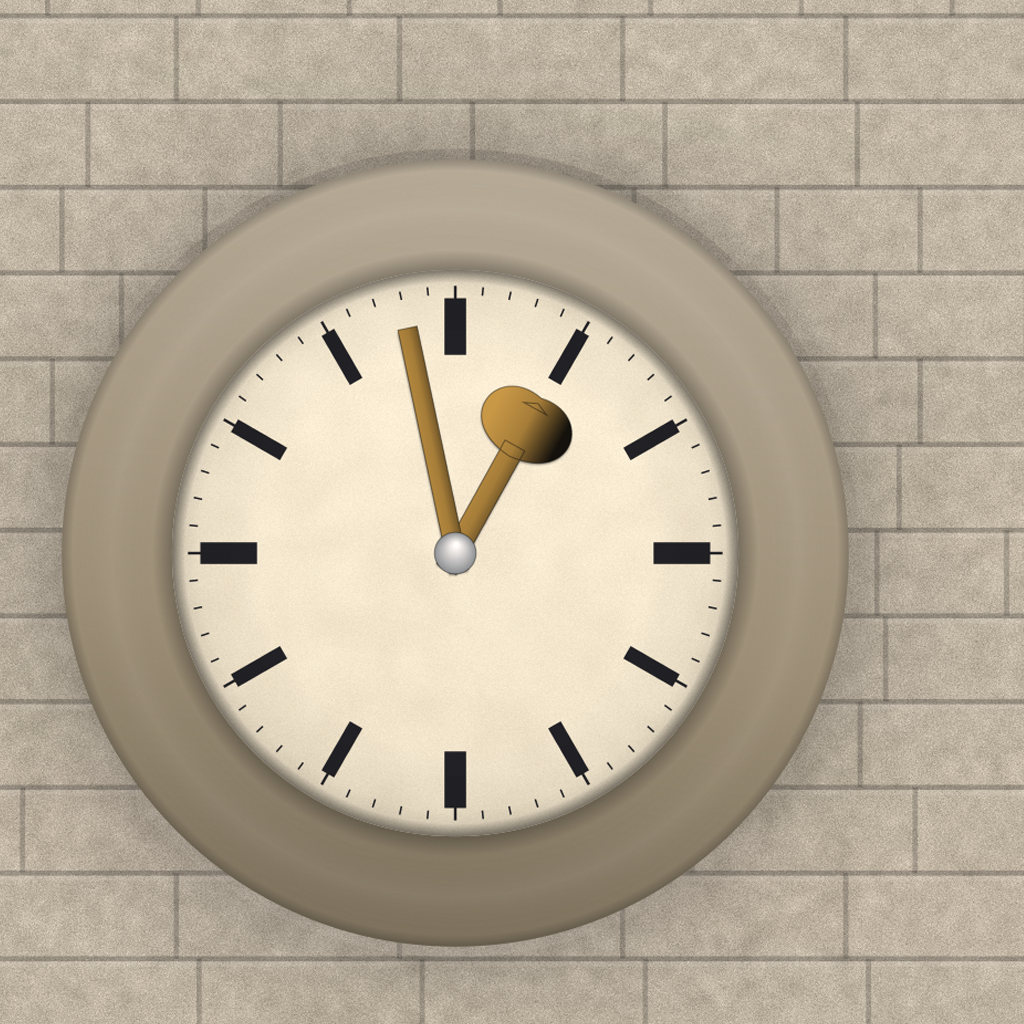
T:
12.58
